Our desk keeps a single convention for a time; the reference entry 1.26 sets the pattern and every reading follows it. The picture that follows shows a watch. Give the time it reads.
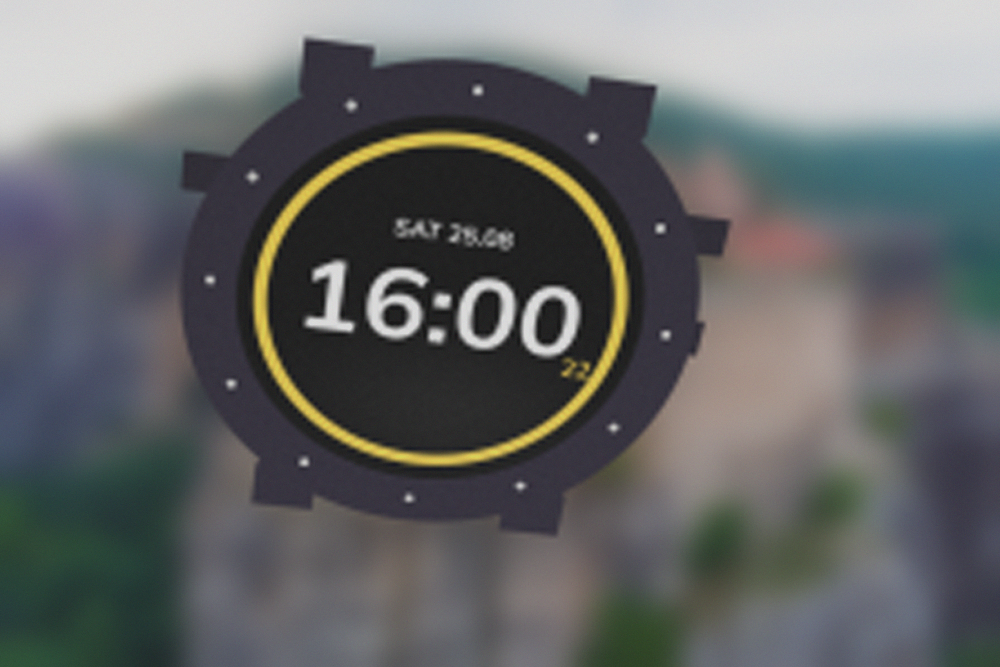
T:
16.00
